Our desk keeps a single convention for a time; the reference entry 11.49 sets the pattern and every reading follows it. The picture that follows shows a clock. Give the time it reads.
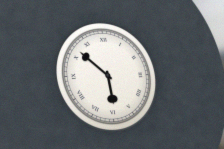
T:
5.52
